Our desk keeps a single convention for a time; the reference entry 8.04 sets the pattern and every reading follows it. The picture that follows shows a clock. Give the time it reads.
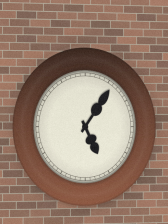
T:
5.06
